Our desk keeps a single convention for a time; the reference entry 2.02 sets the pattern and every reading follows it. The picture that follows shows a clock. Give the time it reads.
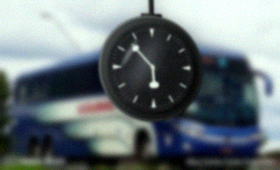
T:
5.53
